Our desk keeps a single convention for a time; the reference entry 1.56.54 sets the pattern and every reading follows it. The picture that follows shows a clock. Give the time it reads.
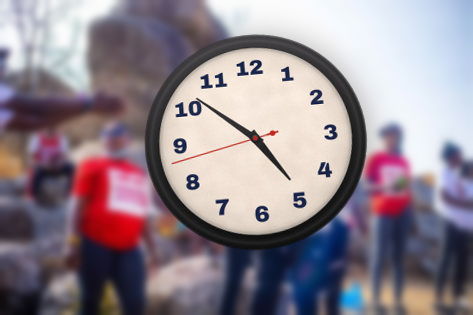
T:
4.51.43
